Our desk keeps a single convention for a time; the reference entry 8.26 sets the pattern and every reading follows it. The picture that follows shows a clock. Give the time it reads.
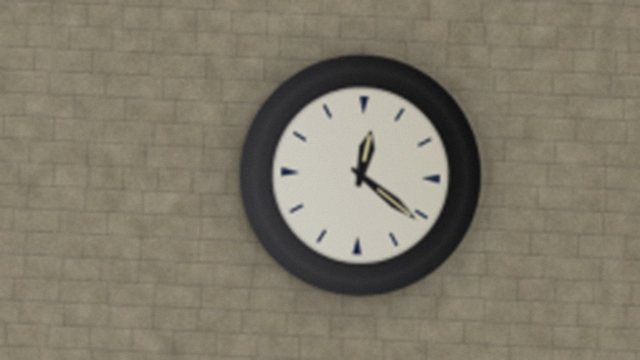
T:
12.21
